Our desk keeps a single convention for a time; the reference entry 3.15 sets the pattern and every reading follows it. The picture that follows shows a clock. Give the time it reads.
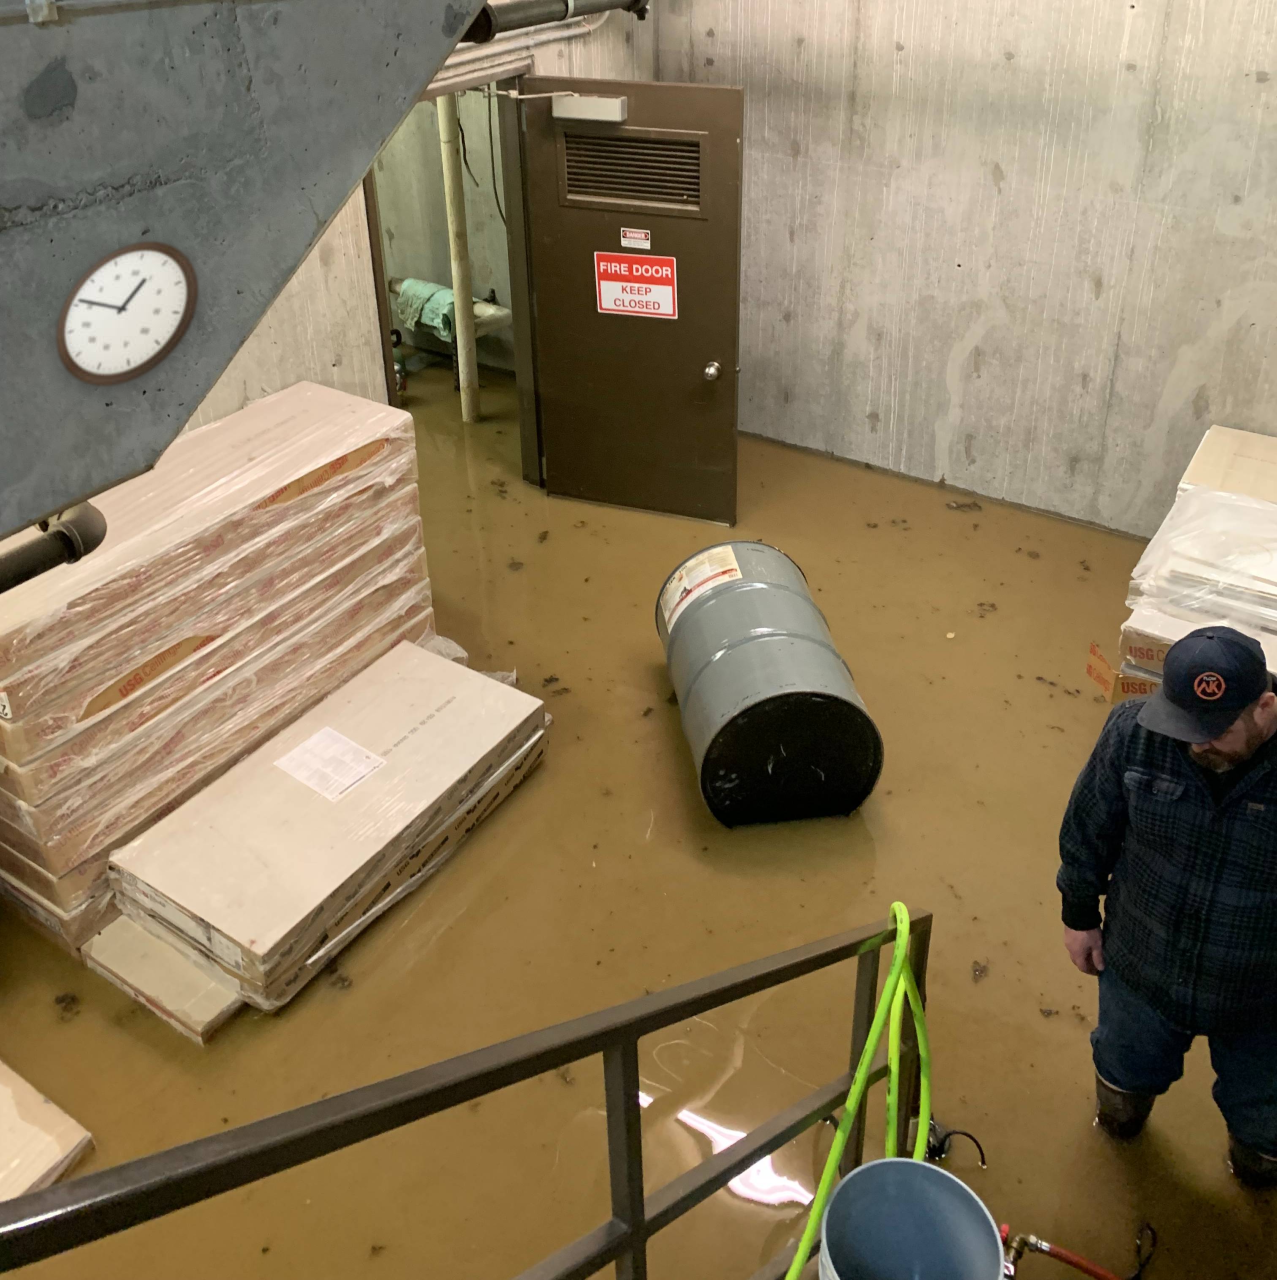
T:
12.46
